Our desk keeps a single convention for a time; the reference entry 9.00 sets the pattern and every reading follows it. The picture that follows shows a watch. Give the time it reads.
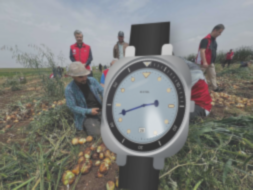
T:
2.42
